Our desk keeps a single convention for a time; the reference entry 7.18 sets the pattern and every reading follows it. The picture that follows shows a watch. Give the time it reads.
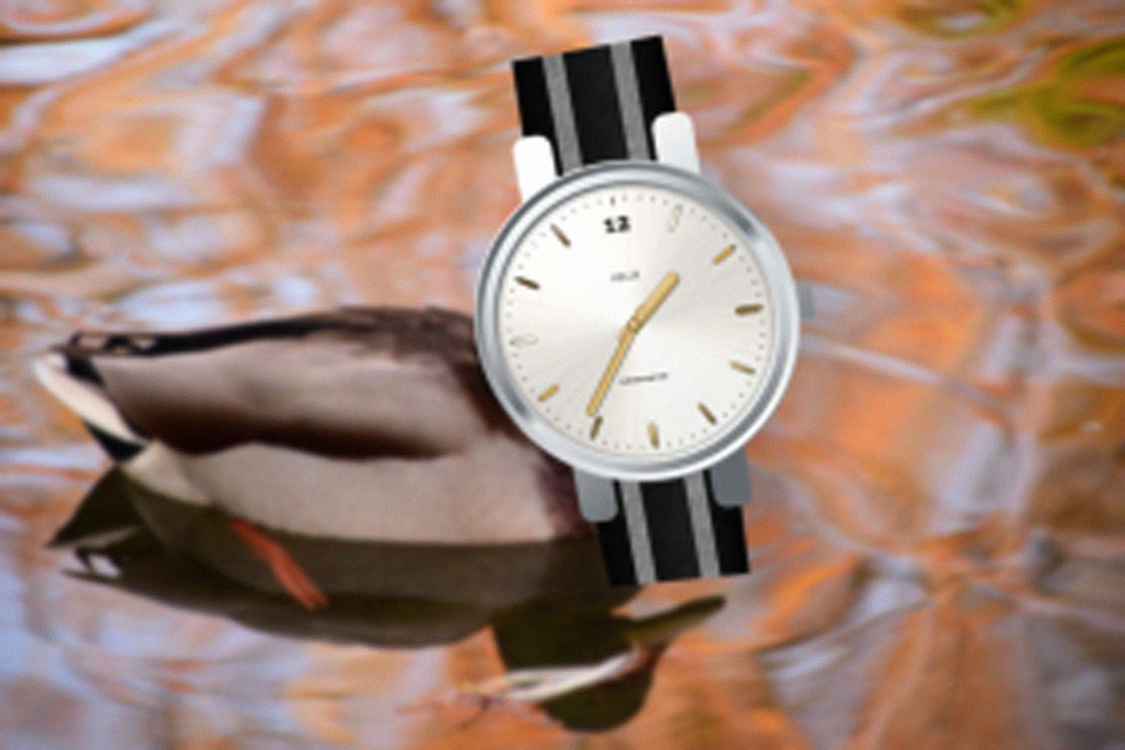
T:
1.36
